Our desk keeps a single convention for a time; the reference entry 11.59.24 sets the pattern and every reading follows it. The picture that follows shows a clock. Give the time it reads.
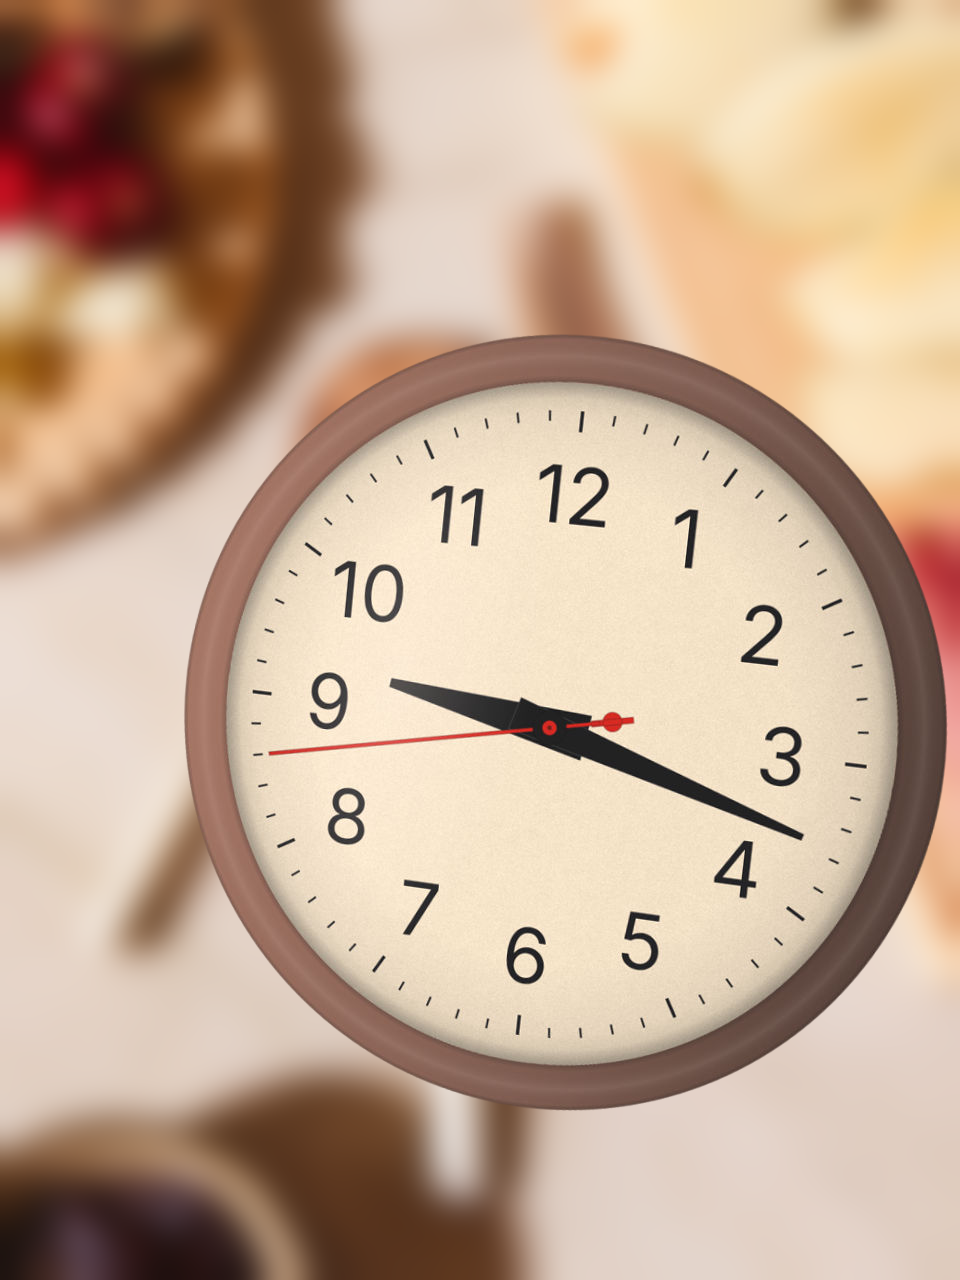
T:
9.17.43
